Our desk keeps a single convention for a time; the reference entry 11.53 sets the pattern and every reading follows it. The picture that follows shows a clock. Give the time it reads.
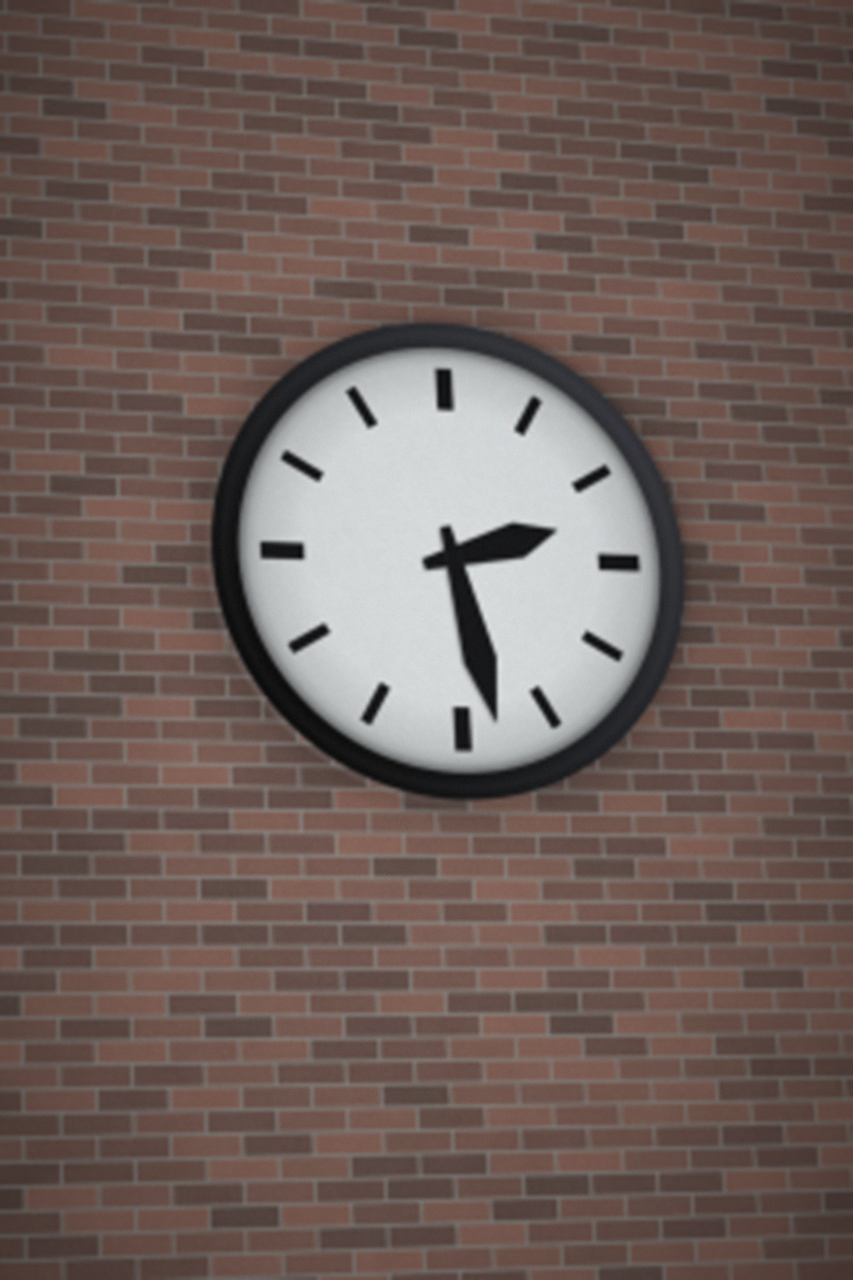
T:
2.28
